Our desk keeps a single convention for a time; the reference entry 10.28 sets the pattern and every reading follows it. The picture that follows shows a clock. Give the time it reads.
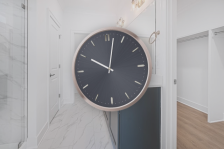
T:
10.02
